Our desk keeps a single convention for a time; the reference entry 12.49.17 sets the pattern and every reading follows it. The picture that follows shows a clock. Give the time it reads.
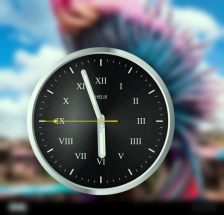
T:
5.56.45
